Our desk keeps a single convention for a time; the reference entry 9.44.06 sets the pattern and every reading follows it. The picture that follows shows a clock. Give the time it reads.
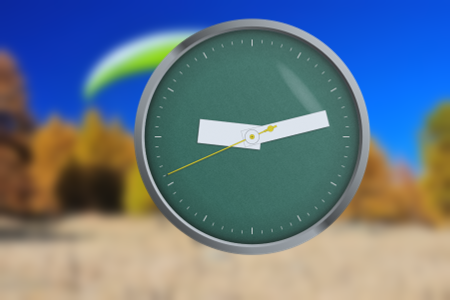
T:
9.12.41
